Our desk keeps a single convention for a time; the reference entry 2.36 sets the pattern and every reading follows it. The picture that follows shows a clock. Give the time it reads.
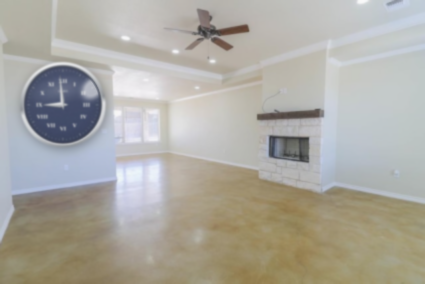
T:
8.59
